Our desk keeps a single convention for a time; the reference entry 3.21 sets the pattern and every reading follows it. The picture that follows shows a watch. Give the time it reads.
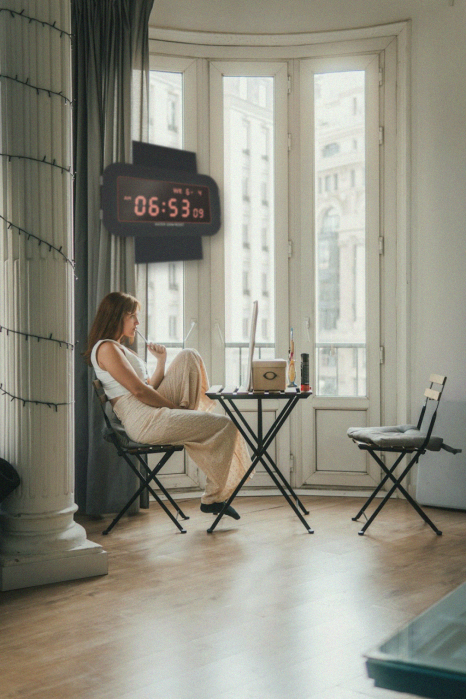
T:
6.53
